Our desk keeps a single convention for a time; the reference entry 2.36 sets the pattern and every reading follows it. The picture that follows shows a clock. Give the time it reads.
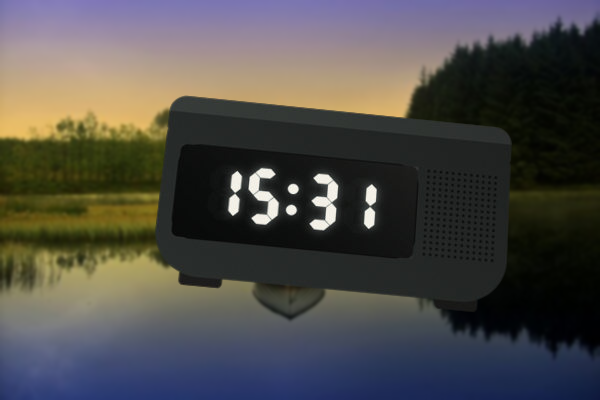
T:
15.31
